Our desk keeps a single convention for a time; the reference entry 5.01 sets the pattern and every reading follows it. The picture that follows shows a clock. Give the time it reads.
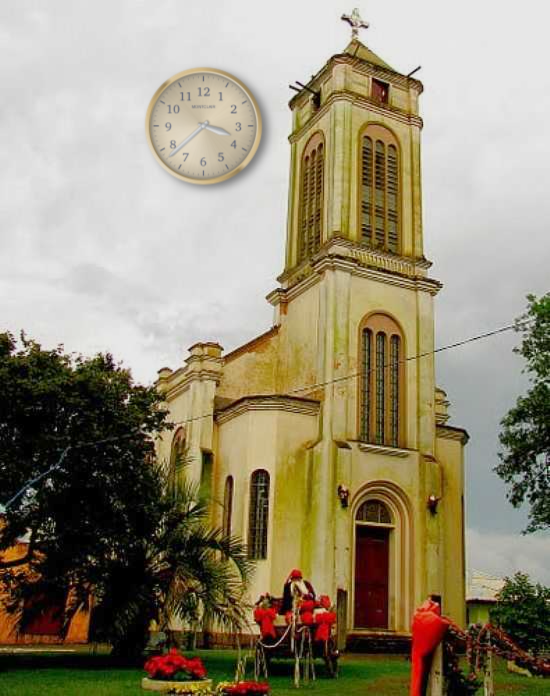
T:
3.38
